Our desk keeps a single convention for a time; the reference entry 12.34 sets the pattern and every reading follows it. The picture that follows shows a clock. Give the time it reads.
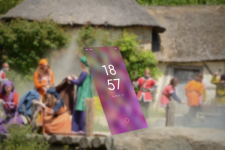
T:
18.57
